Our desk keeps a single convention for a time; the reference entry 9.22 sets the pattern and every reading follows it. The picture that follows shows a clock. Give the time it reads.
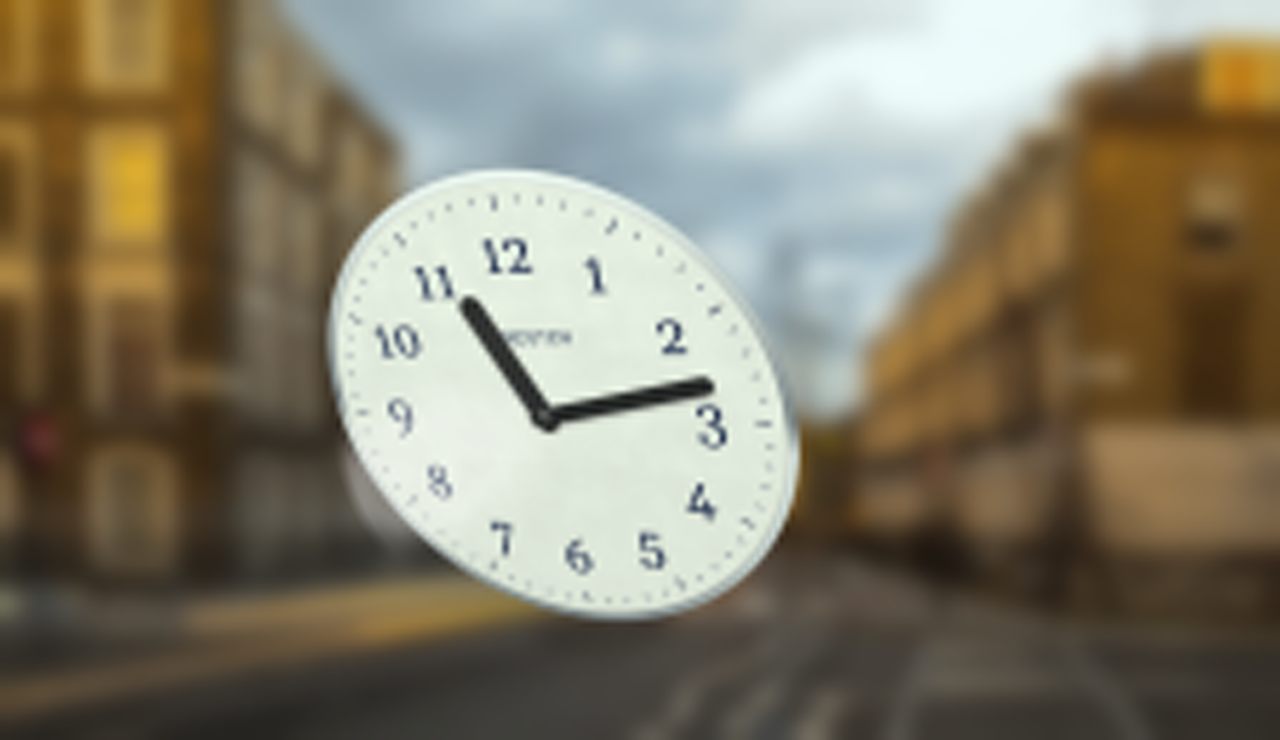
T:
11.13
